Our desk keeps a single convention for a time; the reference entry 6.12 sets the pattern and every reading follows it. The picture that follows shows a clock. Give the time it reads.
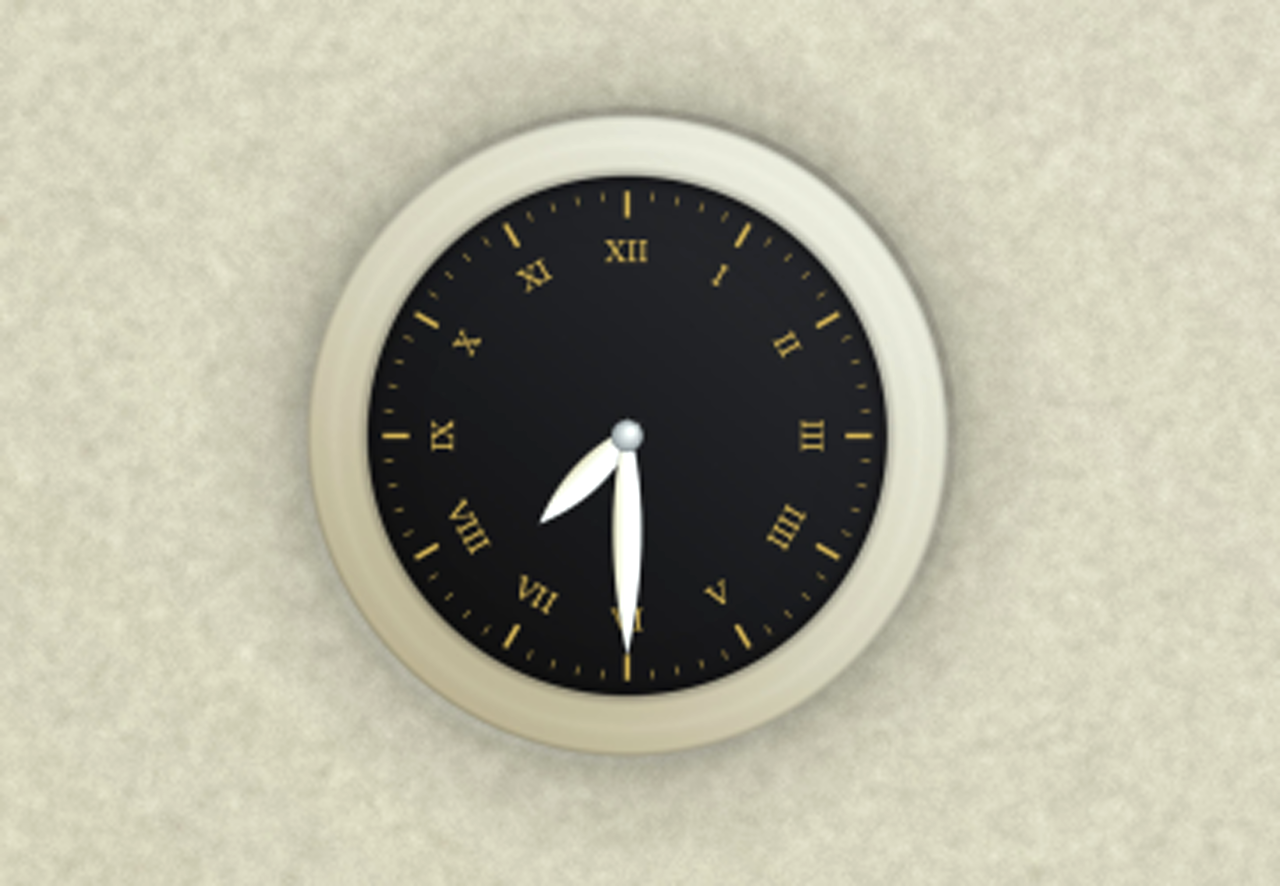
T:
7.30
